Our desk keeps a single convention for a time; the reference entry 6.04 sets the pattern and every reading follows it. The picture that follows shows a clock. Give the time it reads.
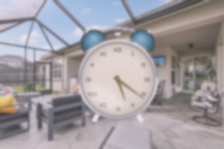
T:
5.21
